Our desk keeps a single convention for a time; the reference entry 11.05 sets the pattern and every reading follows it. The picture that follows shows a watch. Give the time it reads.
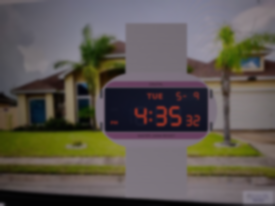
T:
4.35
